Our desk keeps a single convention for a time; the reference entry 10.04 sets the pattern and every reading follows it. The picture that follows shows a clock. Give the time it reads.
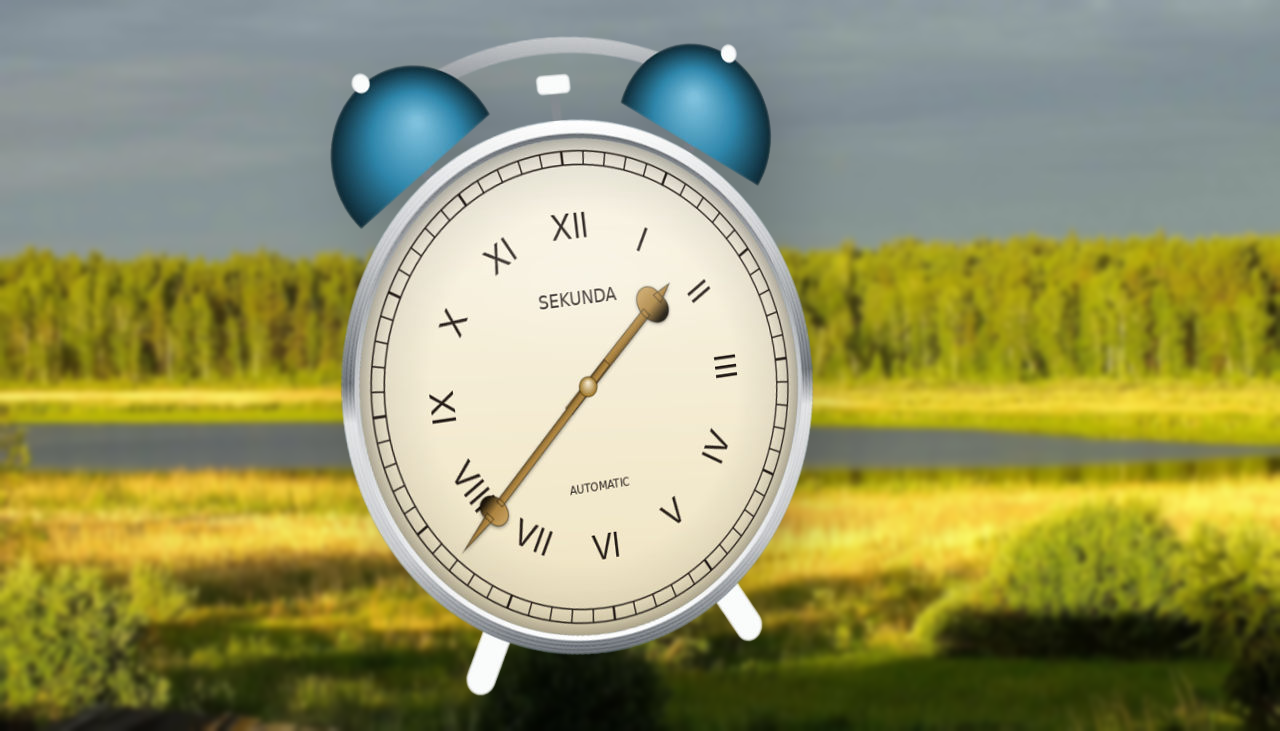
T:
1.38
